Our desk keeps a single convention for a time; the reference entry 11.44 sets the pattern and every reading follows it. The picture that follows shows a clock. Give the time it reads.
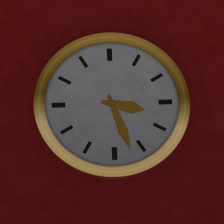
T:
3.27
